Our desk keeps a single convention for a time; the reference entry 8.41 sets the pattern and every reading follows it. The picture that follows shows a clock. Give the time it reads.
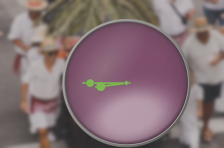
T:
8.45
